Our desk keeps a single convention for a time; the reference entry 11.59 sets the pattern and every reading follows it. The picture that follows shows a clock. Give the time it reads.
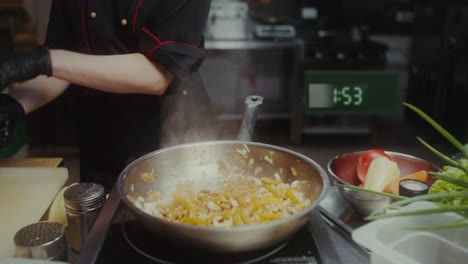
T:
1.53
